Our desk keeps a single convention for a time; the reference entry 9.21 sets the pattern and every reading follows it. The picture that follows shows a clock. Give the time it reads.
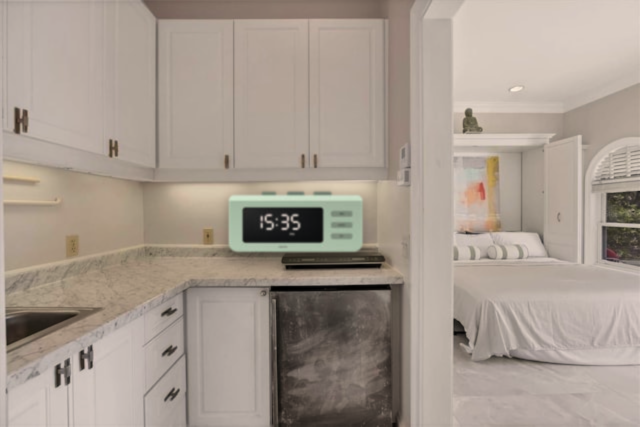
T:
15.35
